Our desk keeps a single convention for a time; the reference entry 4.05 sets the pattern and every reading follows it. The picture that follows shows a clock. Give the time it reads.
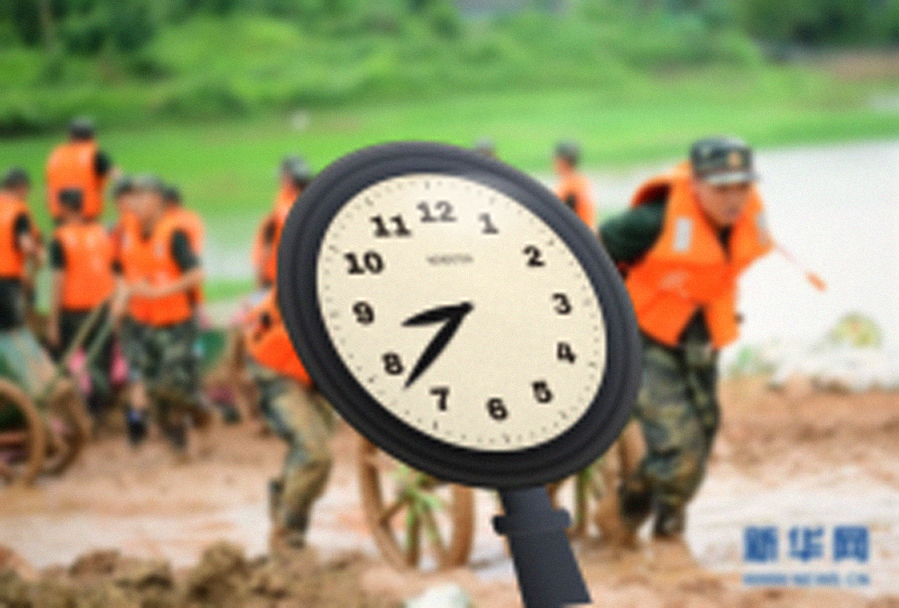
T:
8.38
